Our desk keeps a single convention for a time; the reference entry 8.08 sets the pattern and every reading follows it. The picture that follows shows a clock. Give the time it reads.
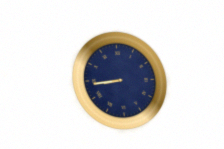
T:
8.44
